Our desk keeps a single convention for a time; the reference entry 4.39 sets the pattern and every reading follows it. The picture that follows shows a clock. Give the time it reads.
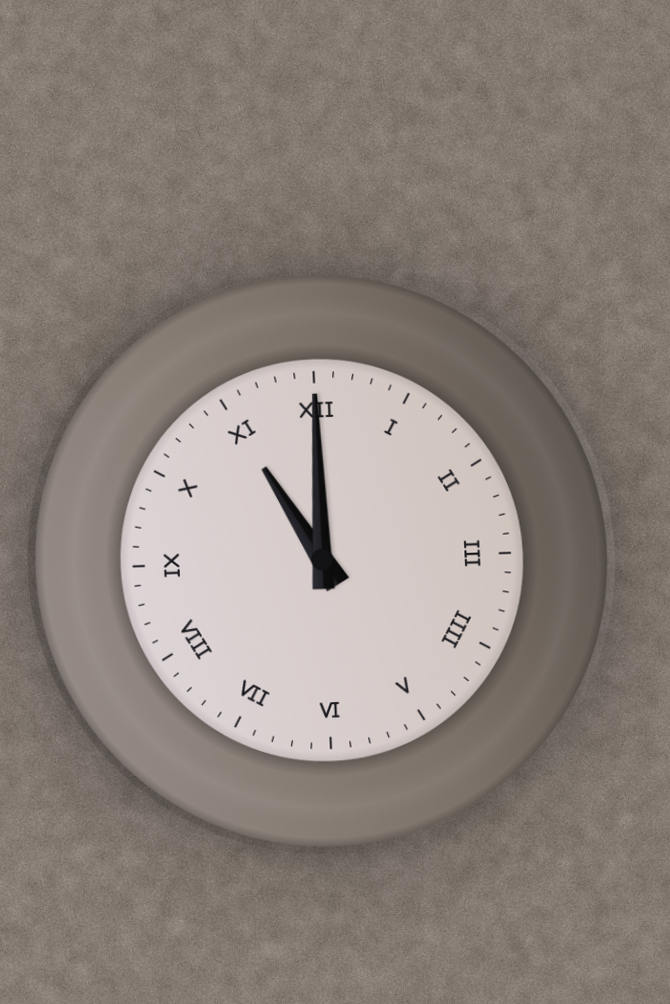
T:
11.00
